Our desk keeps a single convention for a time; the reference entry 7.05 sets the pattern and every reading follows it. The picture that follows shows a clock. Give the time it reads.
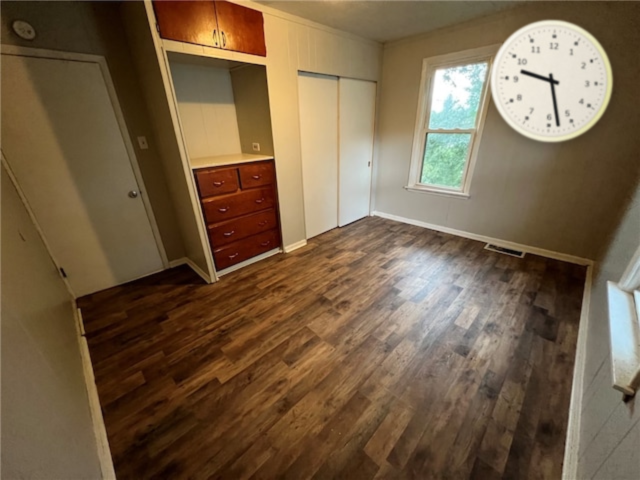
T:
9.28
